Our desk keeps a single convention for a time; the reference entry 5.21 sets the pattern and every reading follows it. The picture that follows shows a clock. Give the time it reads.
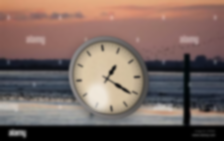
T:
1.21
